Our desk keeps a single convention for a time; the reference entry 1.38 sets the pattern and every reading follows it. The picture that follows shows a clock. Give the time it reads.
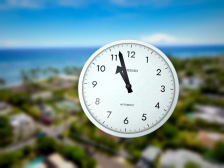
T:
10.57
